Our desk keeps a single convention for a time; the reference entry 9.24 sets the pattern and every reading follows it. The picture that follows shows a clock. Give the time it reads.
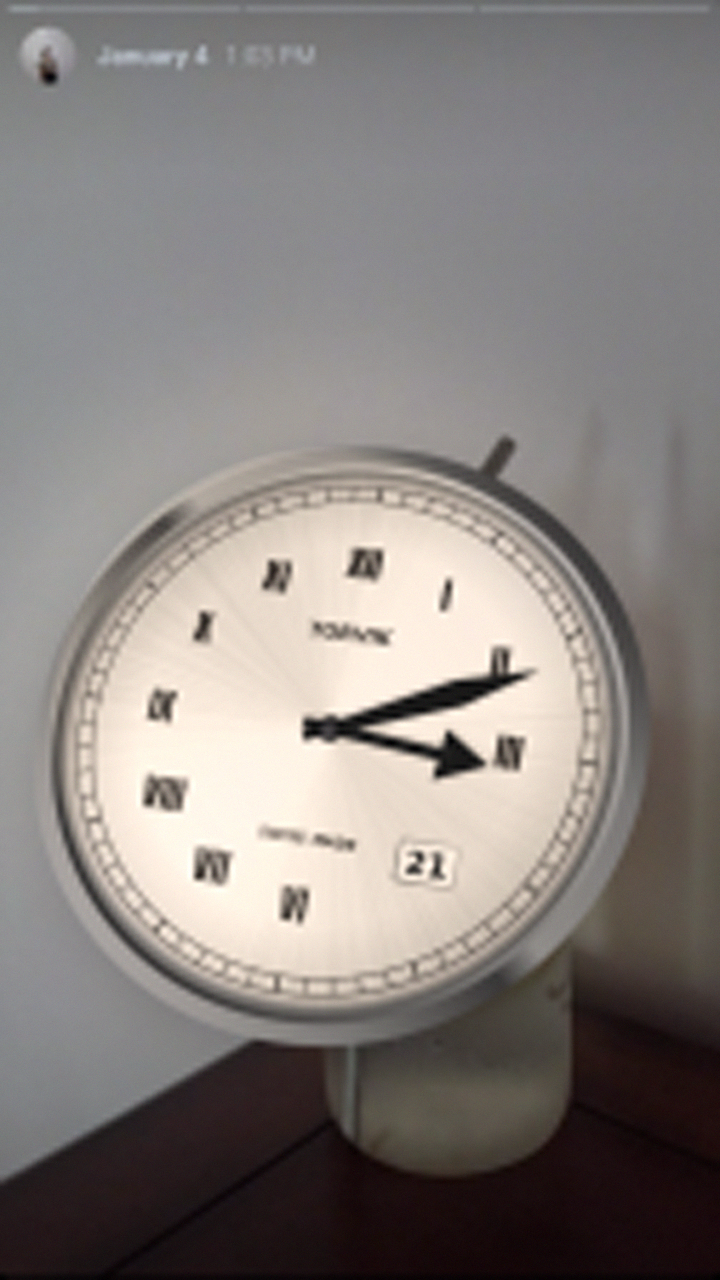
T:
3.11
